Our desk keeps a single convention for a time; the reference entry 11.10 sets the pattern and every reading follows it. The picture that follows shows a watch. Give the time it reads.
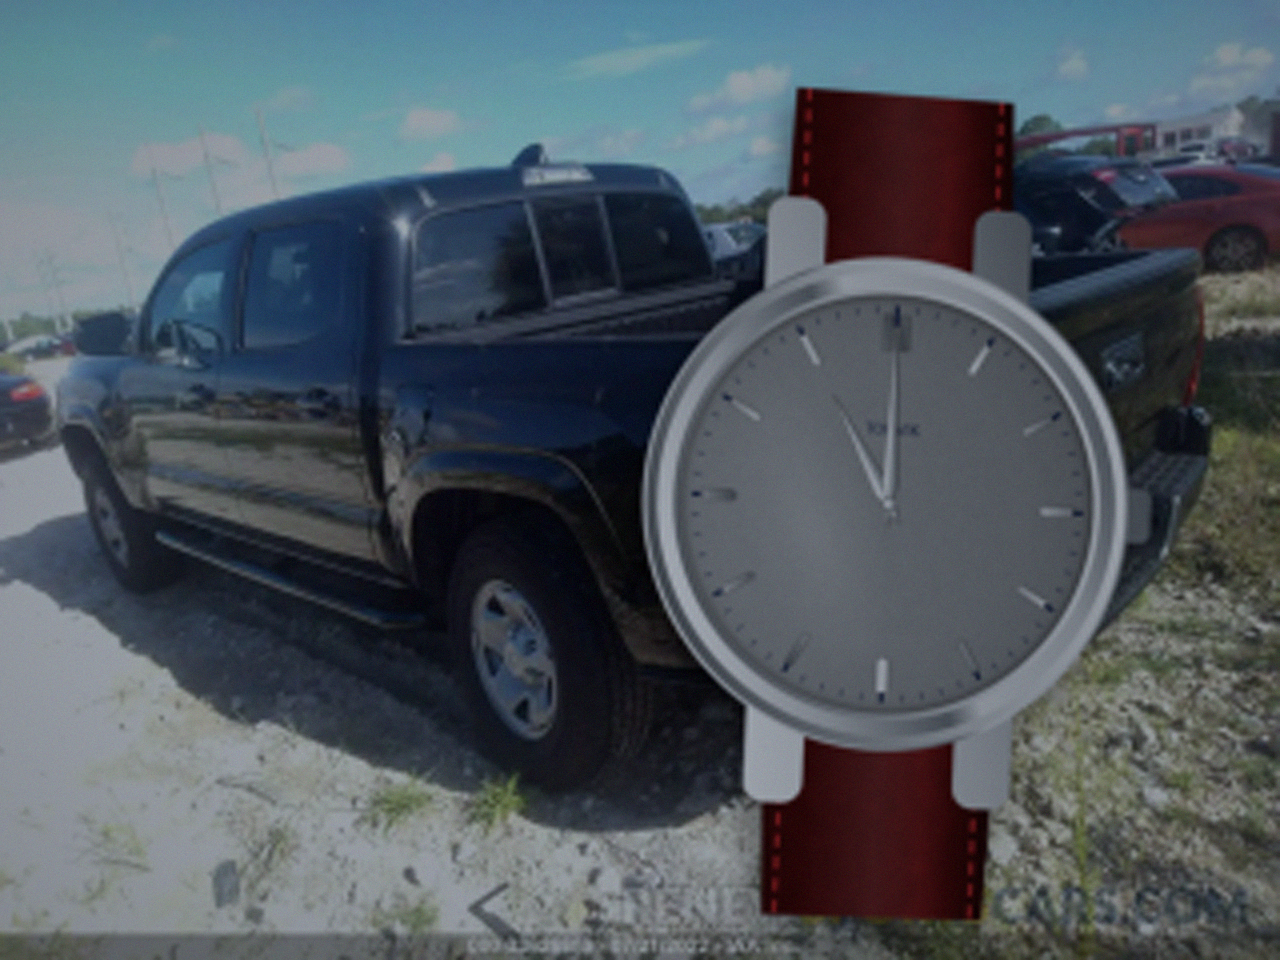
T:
11.00
